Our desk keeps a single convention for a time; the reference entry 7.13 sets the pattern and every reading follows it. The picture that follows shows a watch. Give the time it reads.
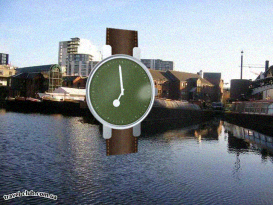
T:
6.59
